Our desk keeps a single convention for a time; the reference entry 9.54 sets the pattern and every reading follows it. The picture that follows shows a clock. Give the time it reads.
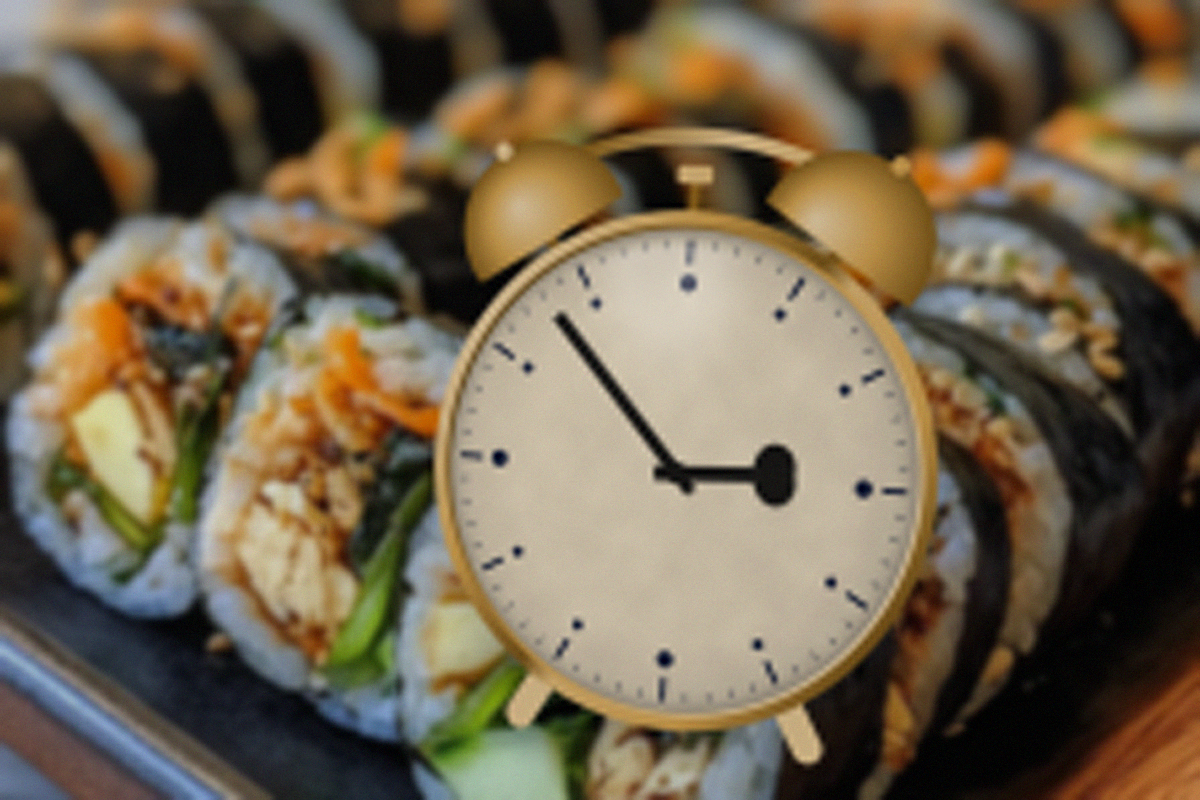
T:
2.53
